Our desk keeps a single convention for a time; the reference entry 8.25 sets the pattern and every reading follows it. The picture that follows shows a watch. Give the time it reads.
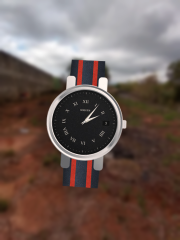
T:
2.06
